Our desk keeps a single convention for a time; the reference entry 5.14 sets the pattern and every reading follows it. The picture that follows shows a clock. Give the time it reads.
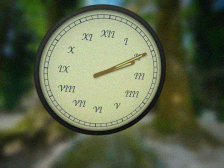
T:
2.10
